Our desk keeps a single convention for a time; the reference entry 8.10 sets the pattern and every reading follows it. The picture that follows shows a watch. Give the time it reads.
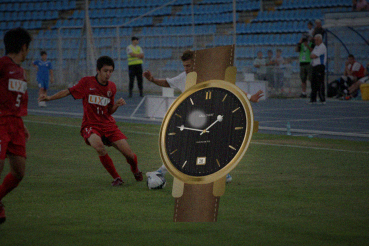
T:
1.47
